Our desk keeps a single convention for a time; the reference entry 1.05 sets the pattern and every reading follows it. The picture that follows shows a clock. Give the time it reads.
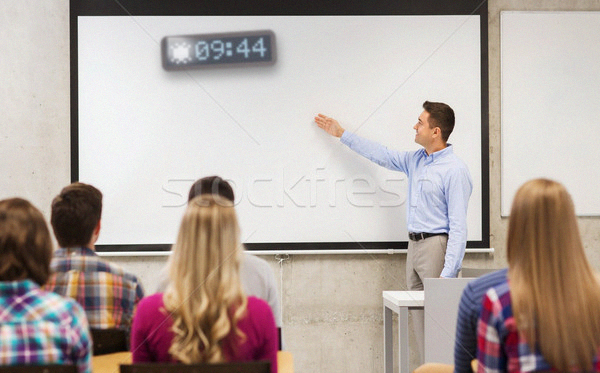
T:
9.44
